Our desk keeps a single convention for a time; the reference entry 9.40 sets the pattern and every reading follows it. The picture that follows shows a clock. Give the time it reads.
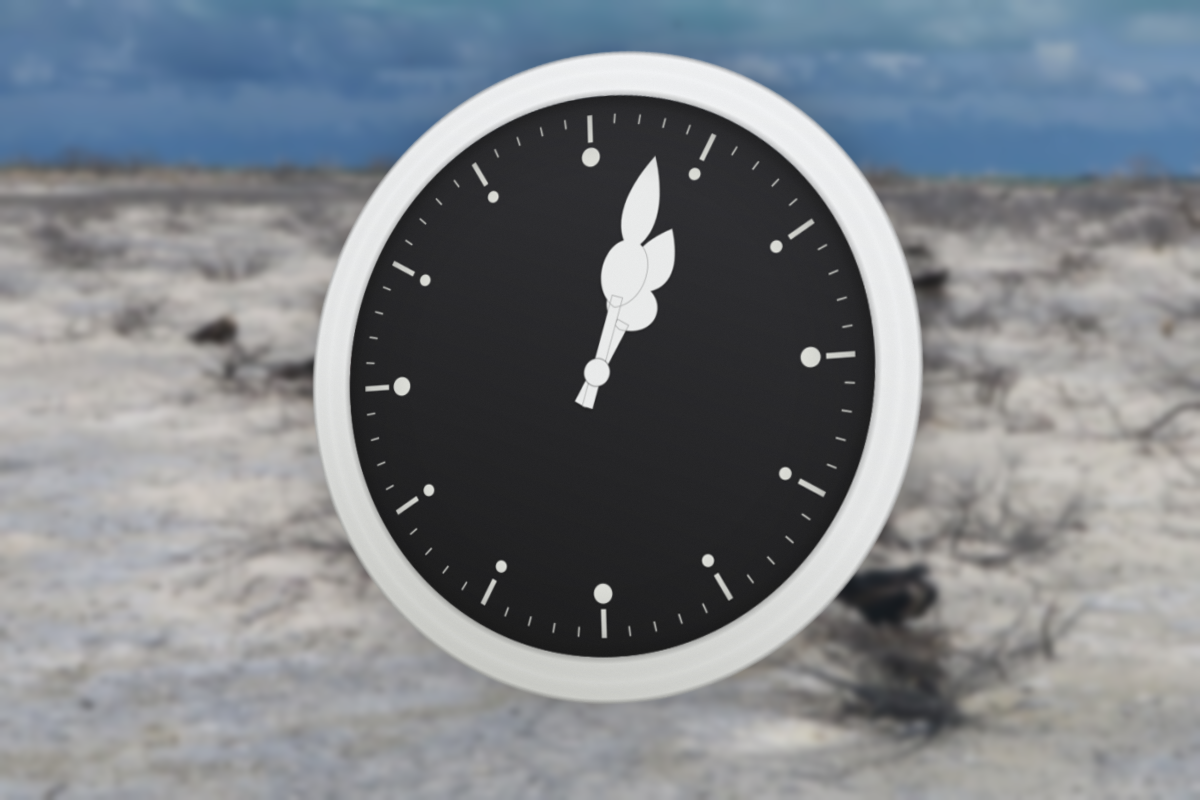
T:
1.03
